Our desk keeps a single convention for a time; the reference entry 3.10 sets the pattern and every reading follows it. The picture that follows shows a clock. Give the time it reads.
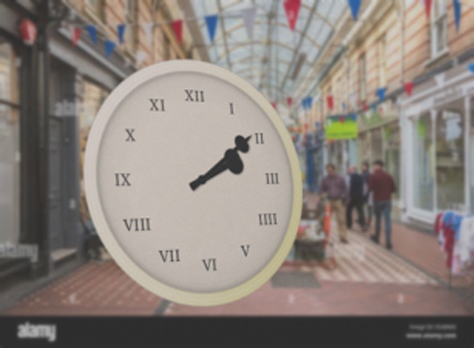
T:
2.09
